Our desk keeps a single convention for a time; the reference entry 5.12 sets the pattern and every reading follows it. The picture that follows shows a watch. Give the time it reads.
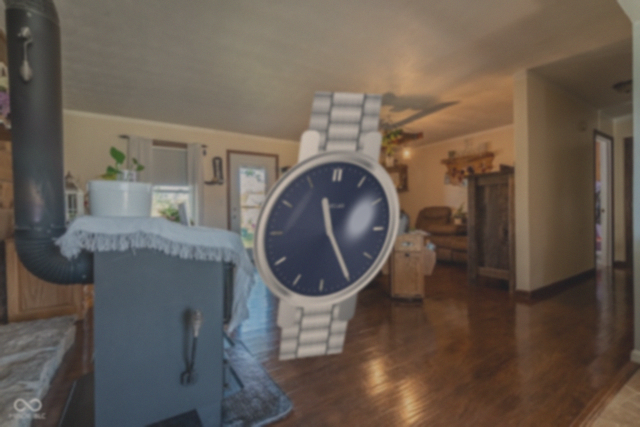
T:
11.25
